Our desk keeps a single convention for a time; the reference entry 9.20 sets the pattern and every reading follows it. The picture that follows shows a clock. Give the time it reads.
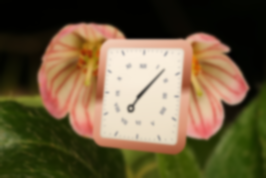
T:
7.07
